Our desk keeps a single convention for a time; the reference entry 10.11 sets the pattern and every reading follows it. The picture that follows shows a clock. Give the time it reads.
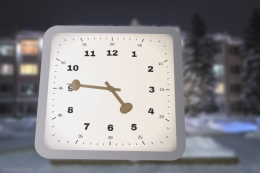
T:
4.46
